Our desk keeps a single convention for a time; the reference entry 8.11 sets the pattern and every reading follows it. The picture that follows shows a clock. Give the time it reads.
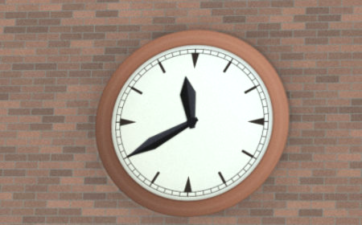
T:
11.40
